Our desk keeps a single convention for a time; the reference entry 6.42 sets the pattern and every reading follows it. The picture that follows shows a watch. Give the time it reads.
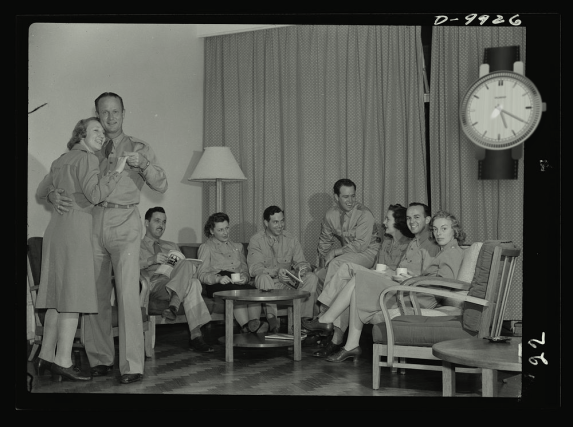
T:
5.20
